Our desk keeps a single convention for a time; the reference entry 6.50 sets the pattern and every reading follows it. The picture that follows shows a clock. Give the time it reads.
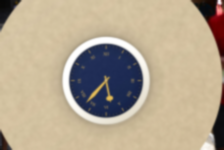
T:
5.37
